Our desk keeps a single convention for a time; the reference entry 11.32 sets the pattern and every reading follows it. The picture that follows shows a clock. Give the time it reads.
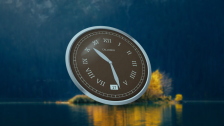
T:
10.28
